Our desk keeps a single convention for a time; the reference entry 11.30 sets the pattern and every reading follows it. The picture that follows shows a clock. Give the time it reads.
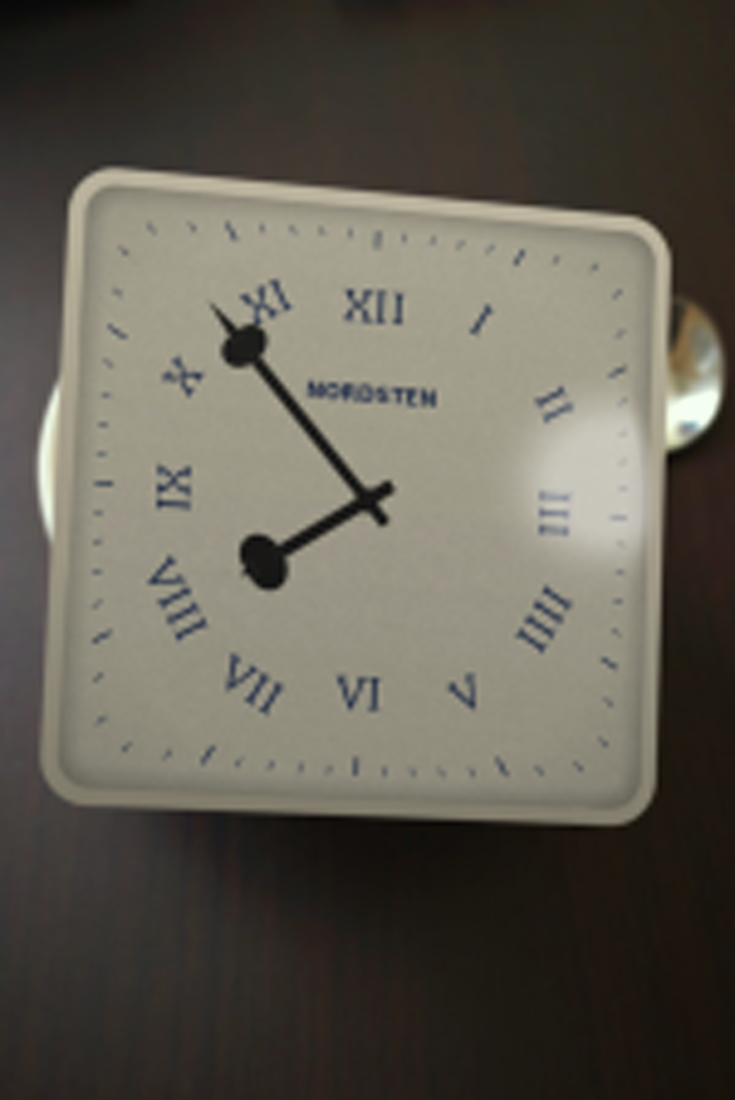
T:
7.53
